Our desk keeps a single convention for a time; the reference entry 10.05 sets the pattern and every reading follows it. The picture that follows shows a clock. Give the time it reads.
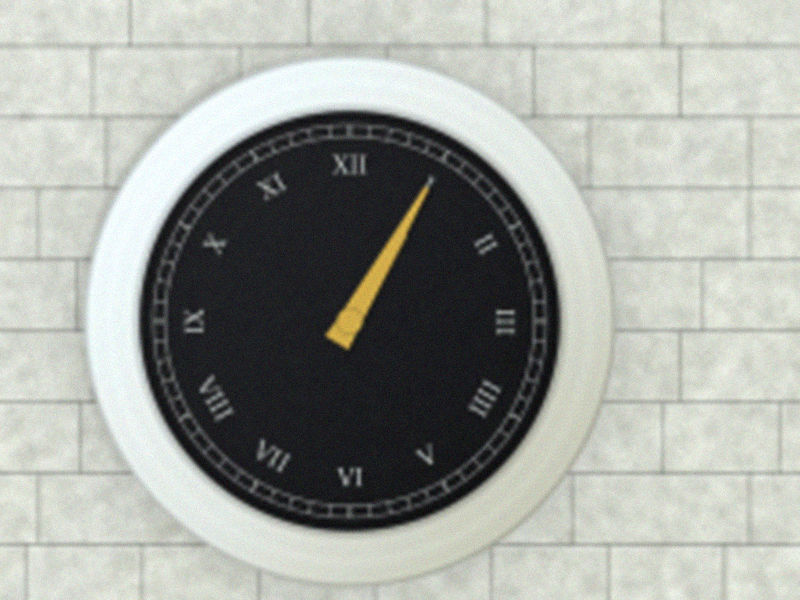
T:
1.05
